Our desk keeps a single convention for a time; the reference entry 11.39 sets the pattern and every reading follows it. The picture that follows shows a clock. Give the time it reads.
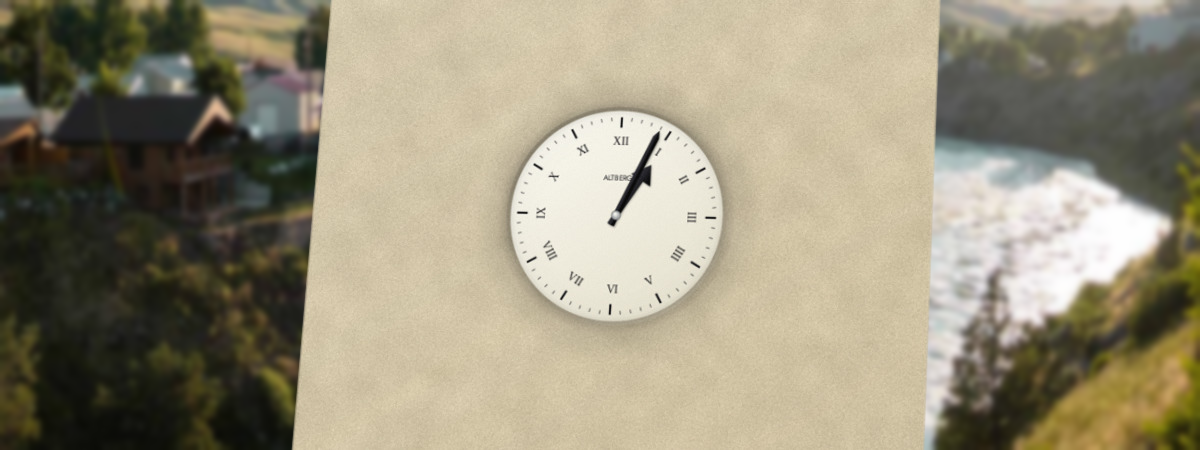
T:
1.04
